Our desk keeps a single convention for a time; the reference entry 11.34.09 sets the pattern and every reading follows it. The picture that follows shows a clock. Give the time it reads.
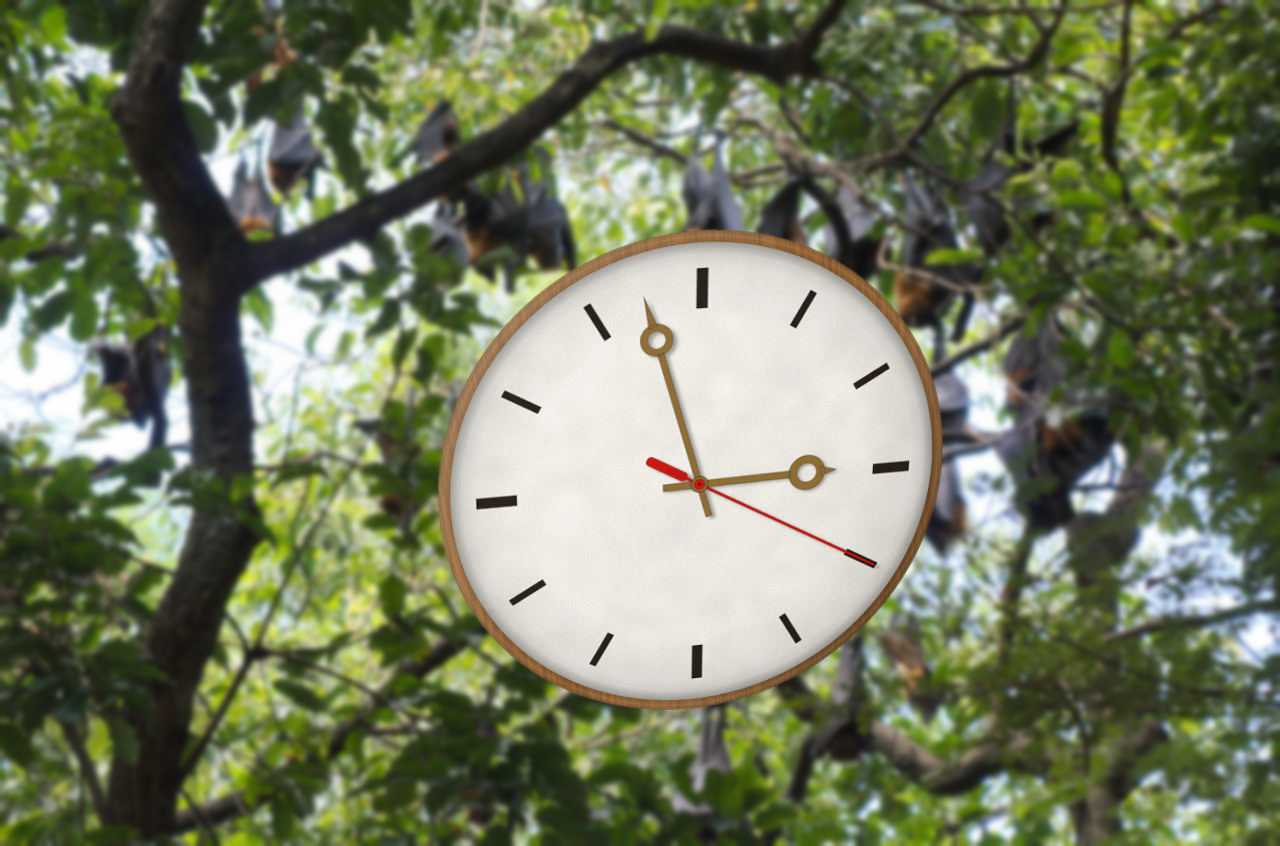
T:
2.57.20
